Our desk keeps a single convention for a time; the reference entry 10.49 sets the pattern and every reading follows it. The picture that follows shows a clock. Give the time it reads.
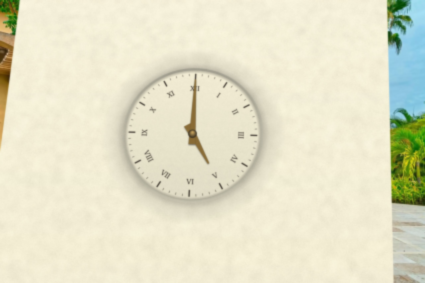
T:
5.00
